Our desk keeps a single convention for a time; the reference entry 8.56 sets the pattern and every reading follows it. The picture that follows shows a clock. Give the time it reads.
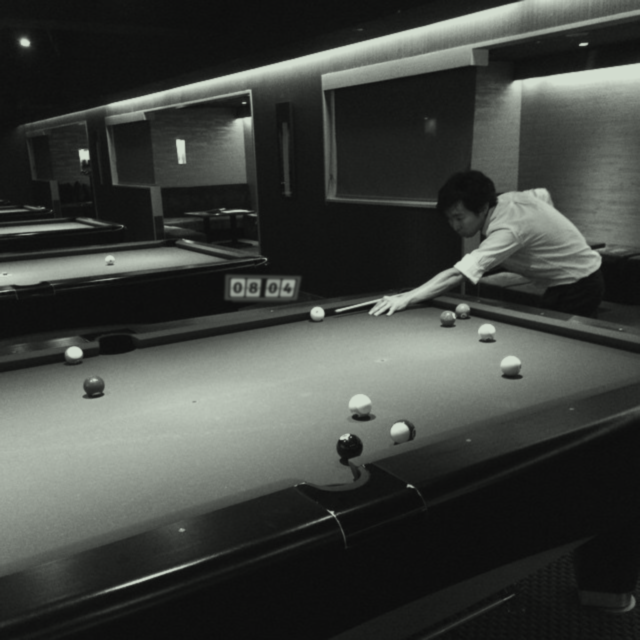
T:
8.04
